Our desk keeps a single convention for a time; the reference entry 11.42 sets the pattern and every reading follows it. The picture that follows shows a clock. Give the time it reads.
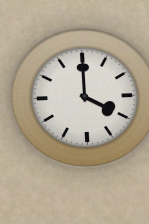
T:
4.00
